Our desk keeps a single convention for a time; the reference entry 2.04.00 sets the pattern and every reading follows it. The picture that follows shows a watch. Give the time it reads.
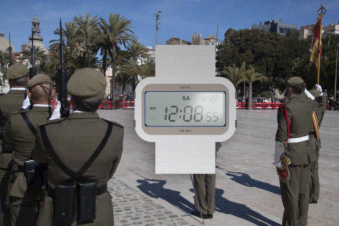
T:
12.08.55
